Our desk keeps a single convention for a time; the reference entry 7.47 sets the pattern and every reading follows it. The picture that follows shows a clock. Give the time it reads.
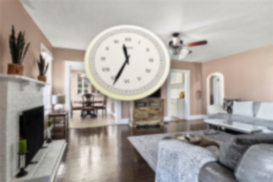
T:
11.34
